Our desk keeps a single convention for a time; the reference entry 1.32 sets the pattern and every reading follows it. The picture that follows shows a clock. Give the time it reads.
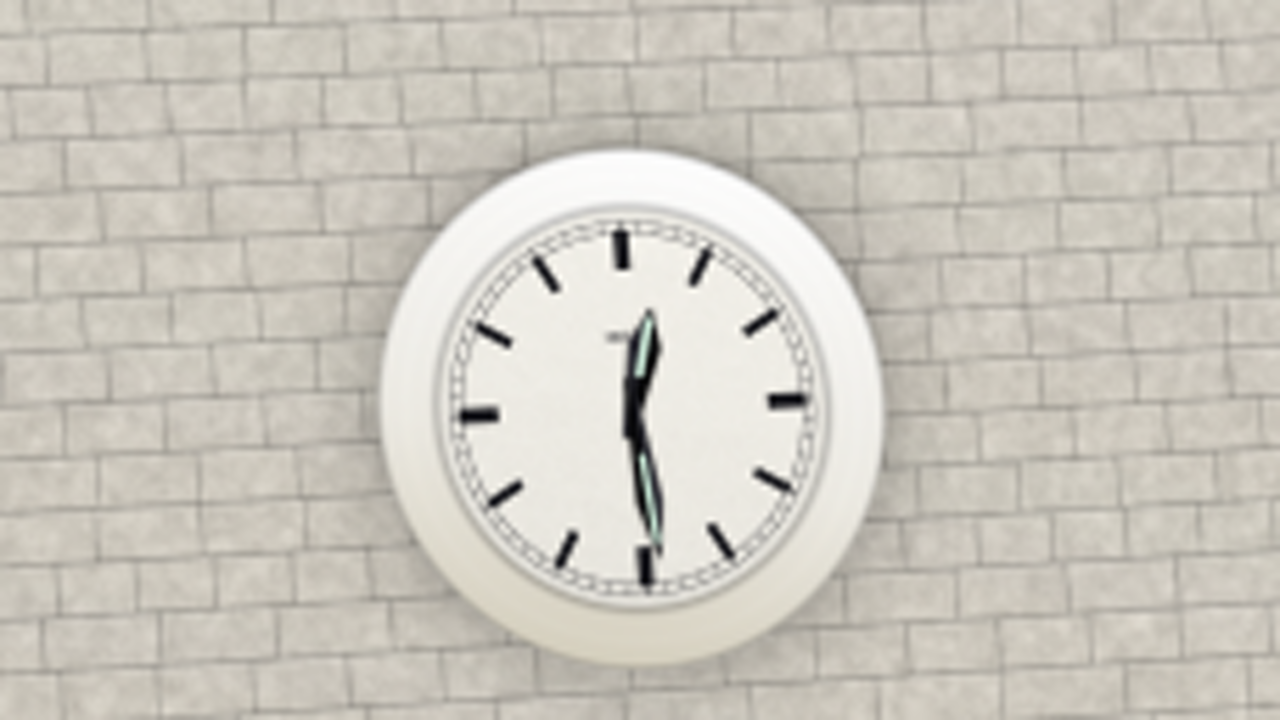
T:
12.29
